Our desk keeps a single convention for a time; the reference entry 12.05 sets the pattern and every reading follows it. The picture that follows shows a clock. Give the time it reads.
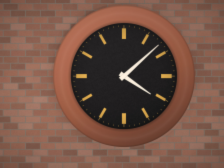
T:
4.08
